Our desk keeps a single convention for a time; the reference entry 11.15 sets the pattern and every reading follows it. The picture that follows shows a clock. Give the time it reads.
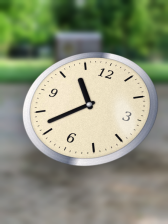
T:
10.37
